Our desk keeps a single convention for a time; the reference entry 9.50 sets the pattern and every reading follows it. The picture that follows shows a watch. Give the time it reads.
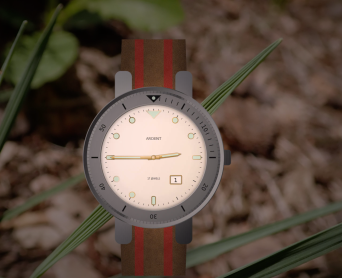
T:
2.45
